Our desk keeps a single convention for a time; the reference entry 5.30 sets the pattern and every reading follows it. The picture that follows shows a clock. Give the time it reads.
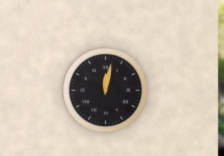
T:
12.02
